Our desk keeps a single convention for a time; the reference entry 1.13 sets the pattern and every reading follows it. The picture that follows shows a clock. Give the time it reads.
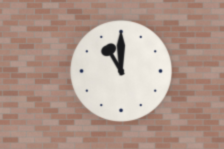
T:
11.00
